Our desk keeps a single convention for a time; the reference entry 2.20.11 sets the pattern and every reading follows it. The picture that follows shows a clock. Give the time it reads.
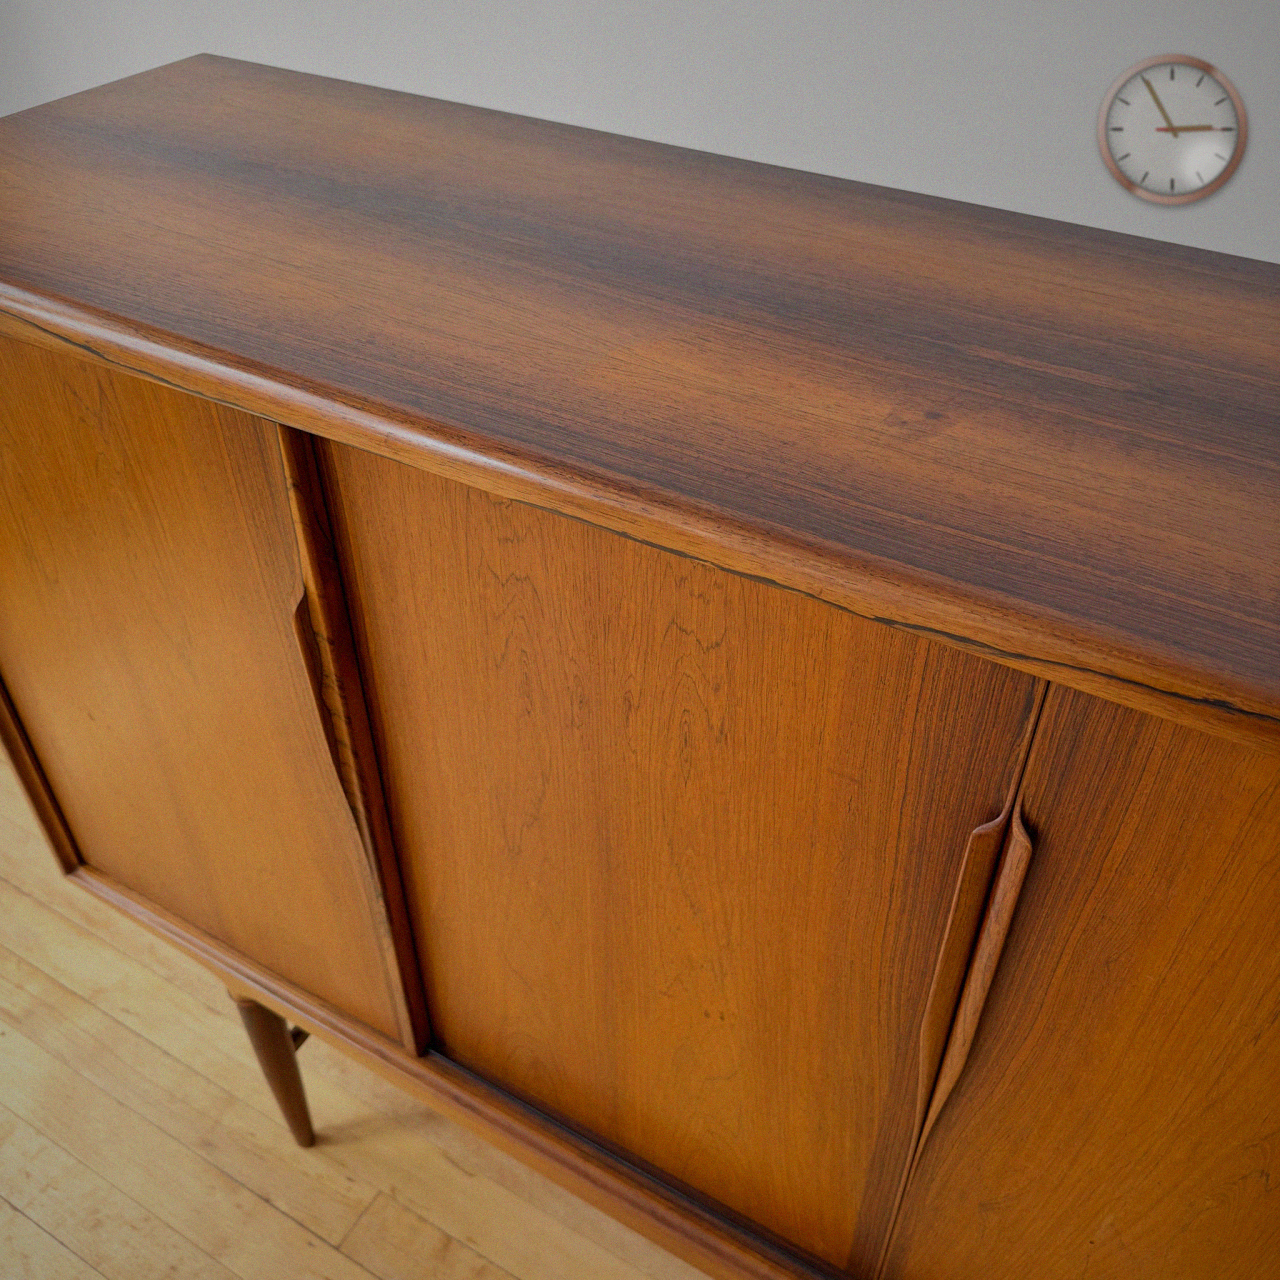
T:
2.55.15
